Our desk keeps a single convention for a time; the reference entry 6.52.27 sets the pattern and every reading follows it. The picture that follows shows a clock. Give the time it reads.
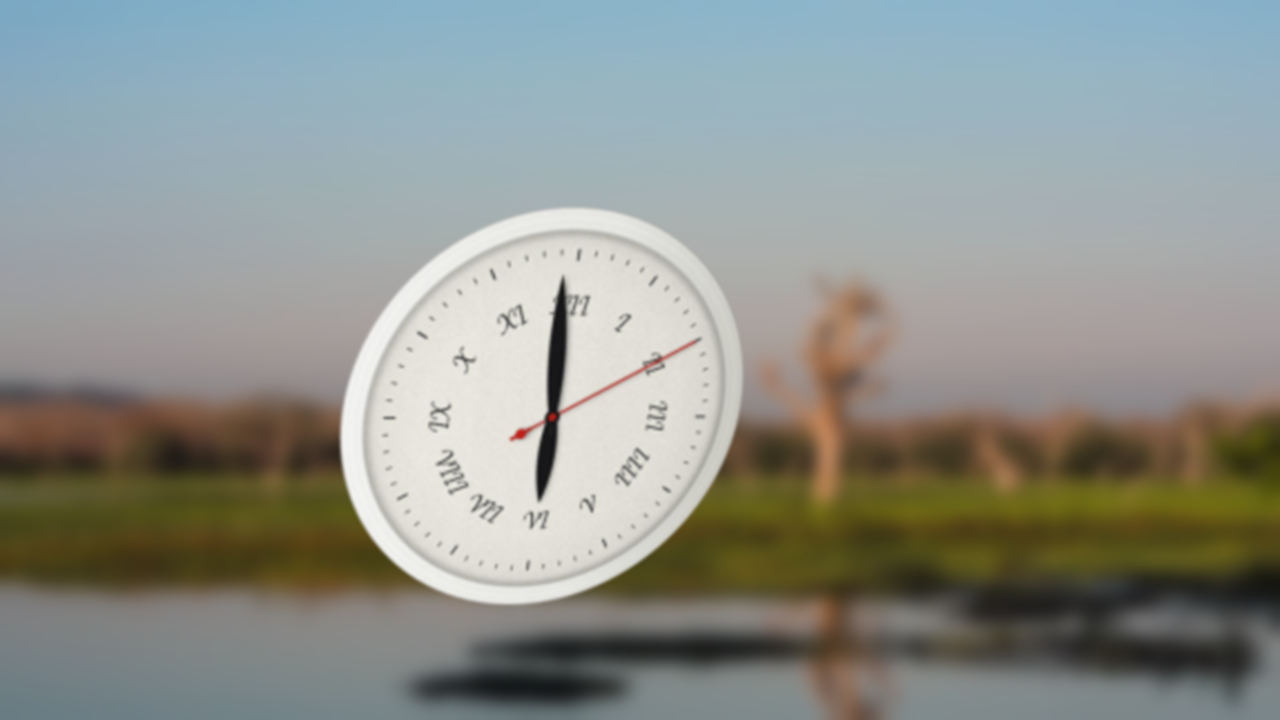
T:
5.59.10
